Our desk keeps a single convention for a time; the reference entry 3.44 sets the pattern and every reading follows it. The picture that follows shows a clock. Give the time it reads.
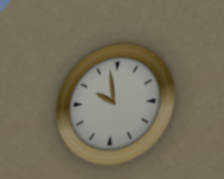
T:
9.58
